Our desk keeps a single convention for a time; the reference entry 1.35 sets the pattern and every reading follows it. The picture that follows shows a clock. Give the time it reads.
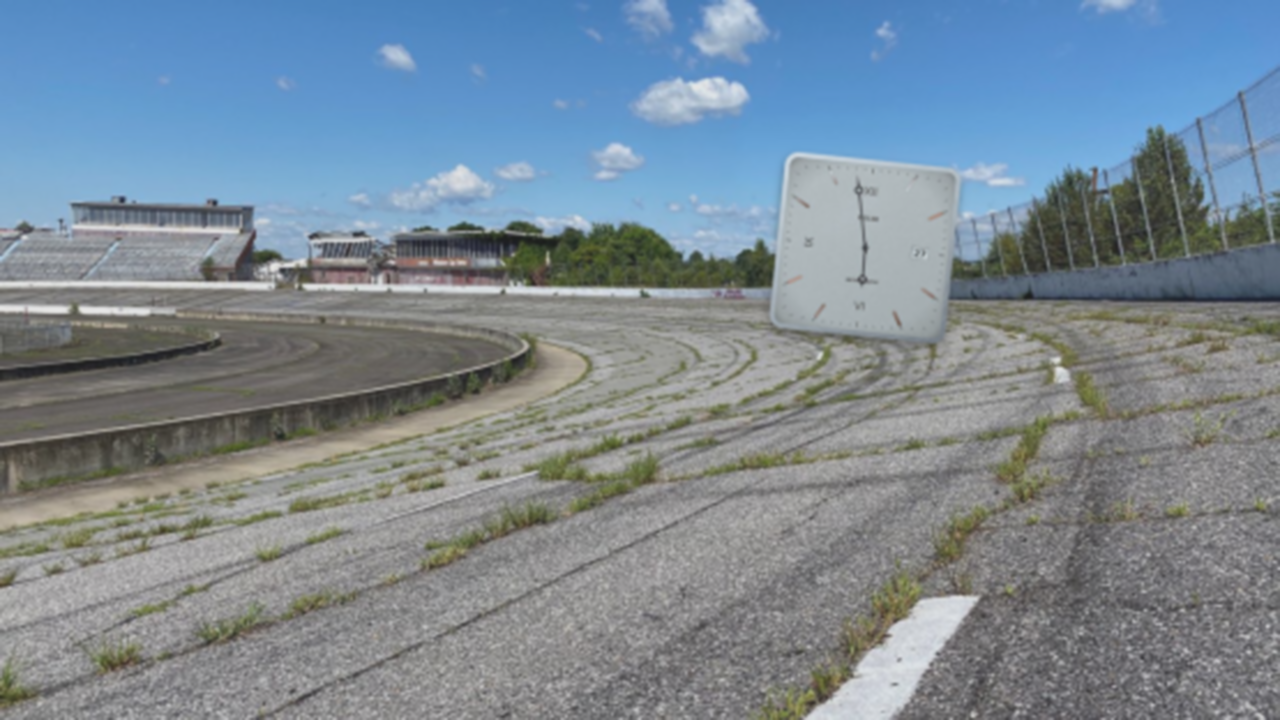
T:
5.58
